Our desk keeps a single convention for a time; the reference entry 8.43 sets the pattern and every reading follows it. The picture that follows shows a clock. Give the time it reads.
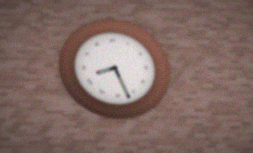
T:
8.27
